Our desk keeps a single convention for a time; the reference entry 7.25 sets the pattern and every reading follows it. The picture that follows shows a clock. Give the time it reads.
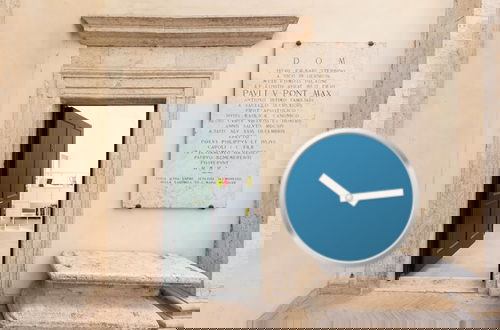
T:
10.14
